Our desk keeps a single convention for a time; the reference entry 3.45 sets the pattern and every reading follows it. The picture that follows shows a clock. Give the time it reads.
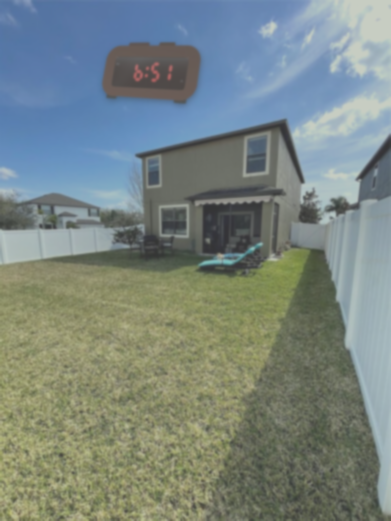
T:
6.51
